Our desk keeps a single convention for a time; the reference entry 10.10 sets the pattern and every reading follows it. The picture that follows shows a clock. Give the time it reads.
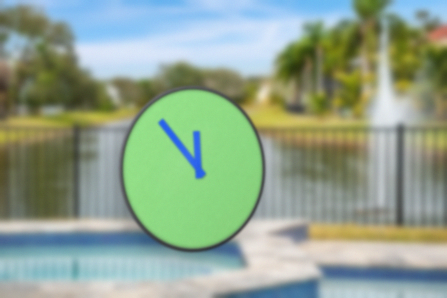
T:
11.53
